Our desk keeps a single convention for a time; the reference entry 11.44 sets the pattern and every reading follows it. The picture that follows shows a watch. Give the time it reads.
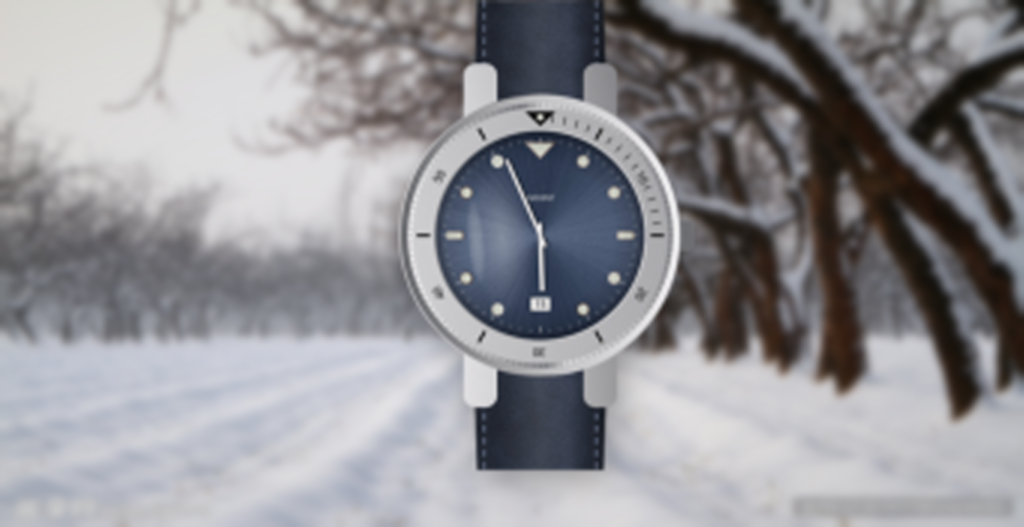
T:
5.56
